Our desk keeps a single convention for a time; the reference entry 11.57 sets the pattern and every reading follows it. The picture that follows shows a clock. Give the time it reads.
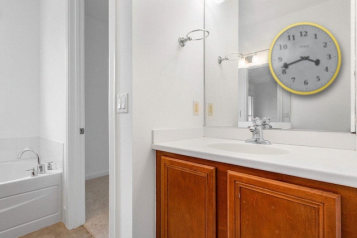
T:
3.42
